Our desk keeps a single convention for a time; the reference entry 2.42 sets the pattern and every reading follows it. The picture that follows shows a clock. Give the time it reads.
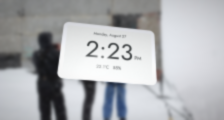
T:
2.23
